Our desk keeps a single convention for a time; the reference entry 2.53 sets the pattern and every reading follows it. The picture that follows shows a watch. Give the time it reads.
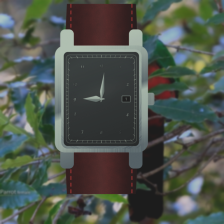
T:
9.01
